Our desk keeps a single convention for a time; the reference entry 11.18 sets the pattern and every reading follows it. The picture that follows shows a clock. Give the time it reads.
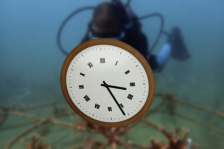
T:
3.26
